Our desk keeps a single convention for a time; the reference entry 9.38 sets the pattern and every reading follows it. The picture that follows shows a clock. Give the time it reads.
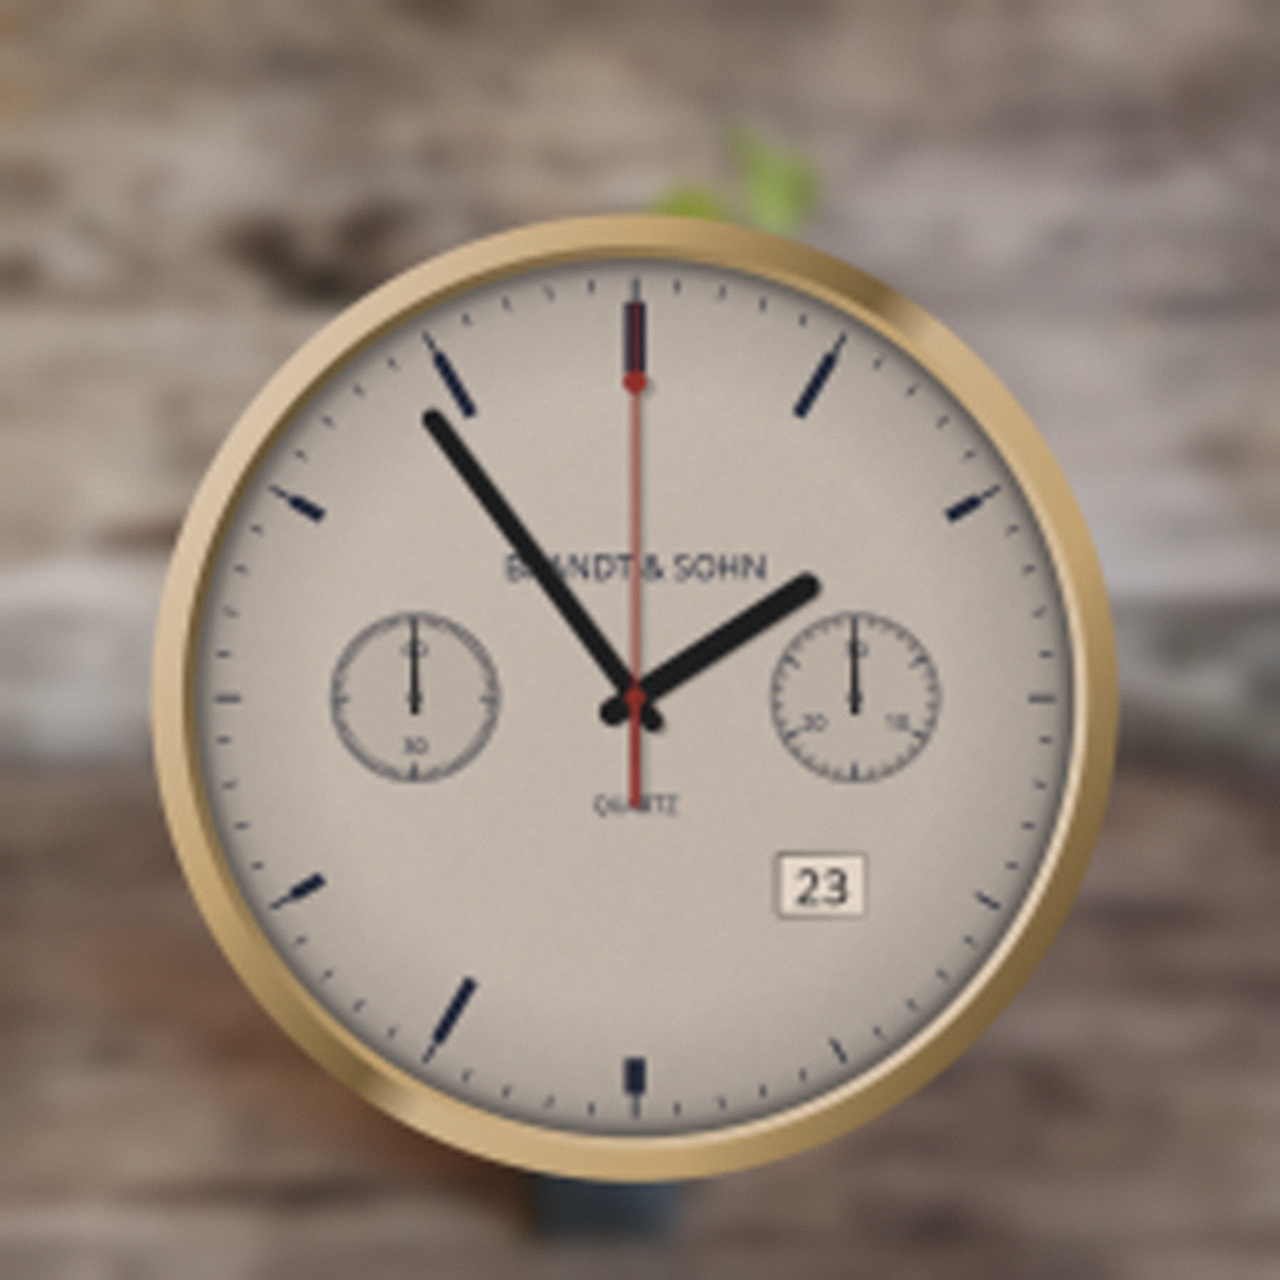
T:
1.54
